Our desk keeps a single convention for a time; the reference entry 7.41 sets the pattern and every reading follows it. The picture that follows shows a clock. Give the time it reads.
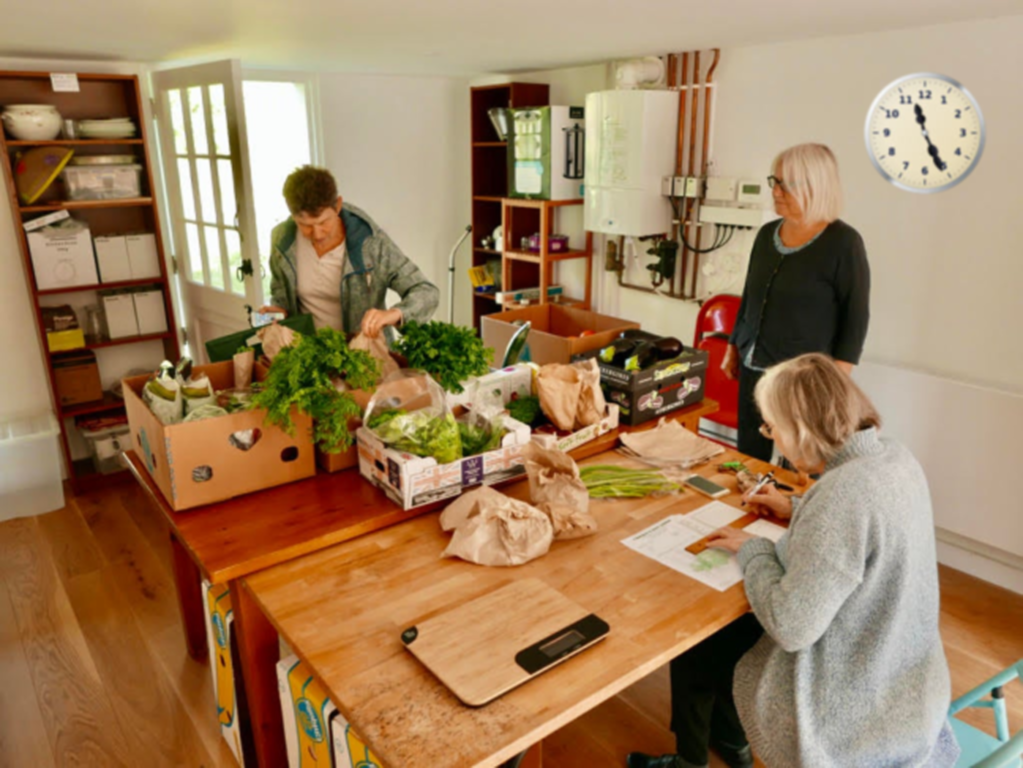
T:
11.26
